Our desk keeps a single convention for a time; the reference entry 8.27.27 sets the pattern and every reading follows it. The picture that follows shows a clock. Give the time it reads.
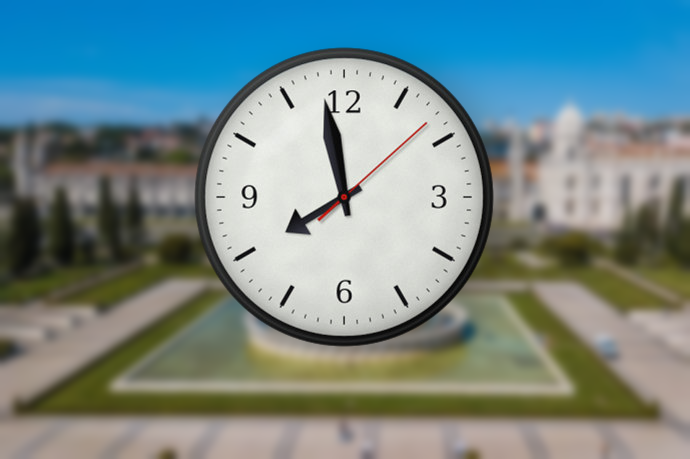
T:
7.58.08
